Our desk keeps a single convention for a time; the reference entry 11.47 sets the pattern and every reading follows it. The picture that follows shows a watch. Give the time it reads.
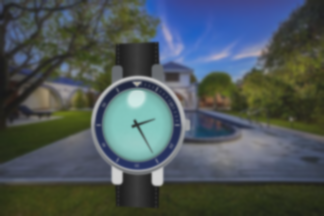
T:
2.25
